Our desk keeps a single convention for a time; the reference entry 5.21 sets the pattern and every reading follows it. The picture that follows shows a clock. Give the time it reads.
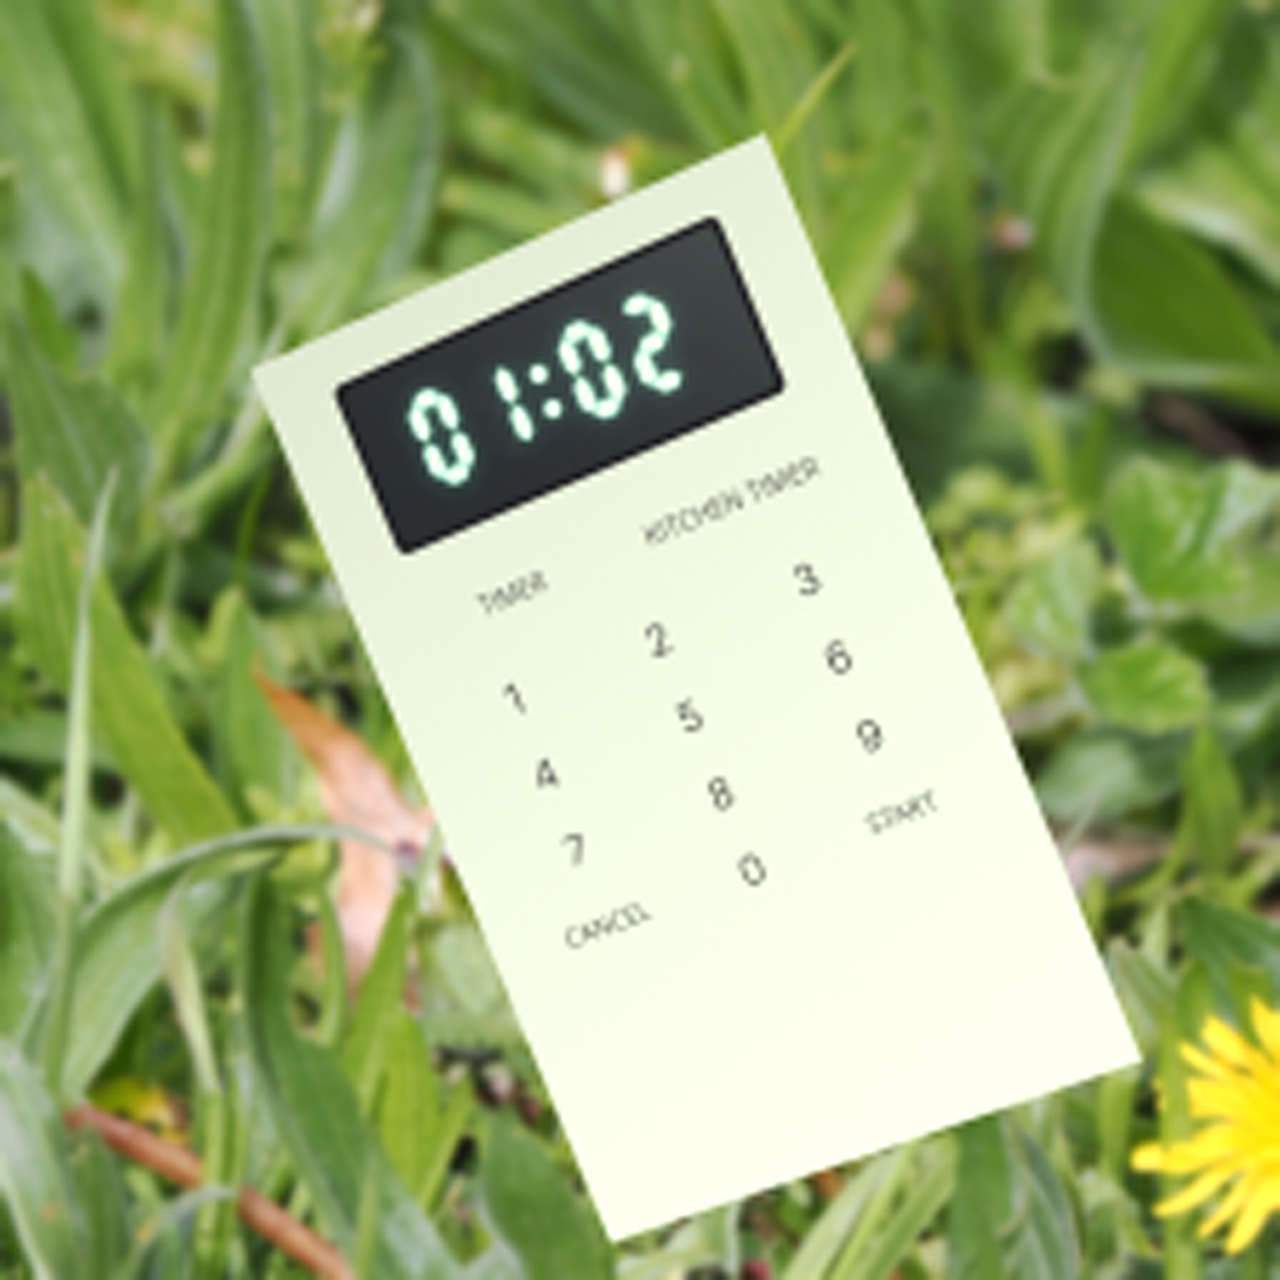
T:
1.02
